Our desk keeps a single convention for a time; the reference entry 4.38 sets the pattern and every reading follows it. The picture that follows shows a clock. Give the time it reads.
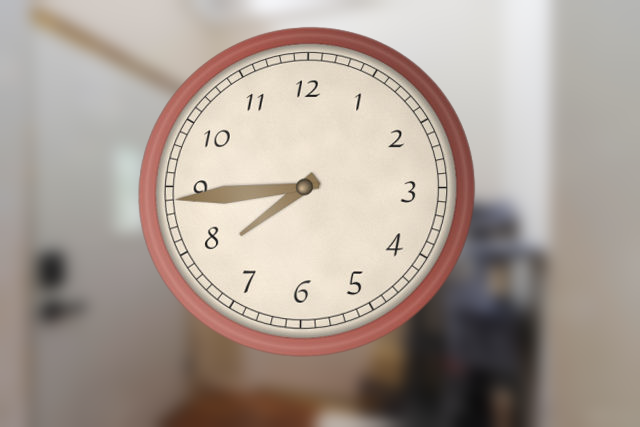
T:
7.44
